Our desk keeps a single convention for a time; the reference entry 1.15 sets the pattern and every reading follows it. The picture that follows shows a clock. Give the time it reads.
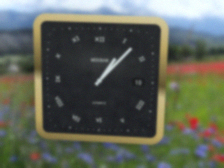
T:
1.07
